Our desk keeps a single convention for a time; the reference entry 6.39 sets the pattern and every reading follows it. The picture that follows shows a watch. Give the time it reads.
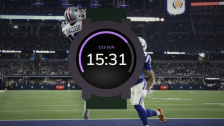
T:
15.31
